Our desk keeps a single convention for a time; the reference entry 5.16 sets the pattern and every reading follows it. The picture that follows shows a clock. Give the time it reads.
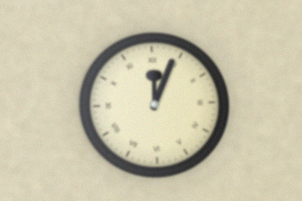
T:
12.04
